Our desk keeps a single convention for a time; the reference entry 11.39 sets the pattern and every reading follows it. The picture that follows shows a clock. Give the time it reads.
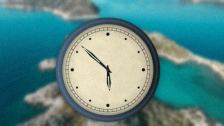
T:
5.52
